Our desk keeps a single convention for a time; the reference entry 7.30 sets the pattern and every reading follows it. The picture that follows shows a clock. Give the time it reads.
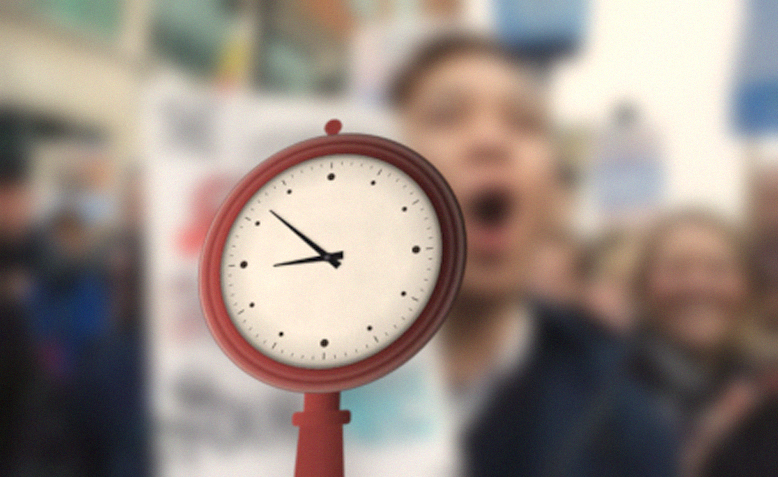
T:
8.52
